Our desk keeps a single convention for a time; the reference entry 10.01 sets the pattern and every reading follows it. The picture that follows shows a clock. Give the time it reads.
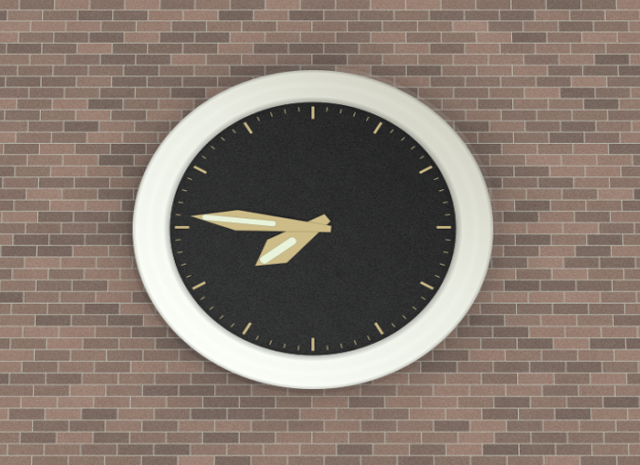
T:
7.46
